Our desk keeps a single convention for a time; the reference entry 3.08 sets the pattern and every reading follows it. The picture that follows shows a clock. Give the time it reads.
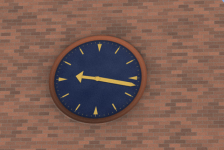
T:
9.17
